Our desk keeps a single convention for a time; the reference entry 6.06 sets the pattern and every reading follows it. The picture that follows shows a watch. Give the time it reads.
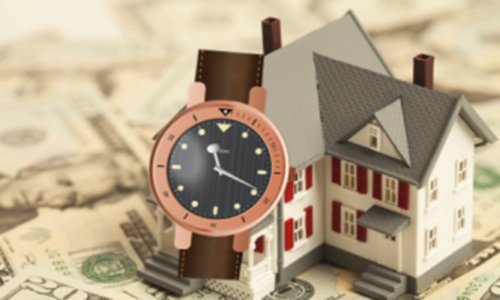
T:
11.19
